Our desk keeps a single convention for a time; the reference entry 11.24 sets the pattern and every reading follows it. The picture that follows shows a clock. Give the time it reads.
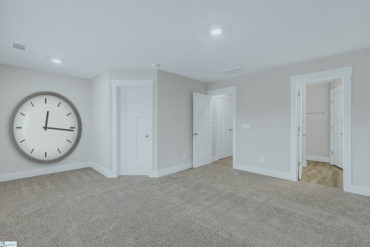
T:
12.16
